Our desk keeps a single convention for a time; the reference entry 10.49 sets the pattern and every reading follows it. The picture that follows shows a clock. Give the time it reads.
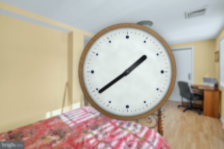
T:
1.39
